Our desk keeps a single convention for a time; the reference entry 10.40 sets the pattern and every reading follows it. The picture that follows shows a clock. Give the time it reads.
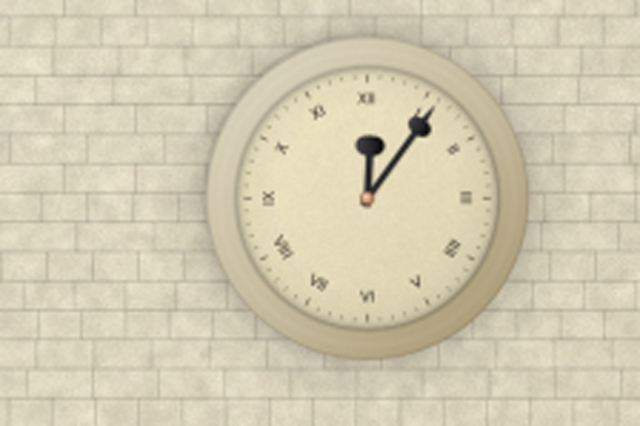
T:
12.06
